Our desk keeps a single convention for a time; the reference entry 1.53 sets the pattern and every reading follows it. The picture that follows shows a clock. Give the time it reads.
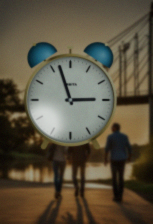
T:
2.57
